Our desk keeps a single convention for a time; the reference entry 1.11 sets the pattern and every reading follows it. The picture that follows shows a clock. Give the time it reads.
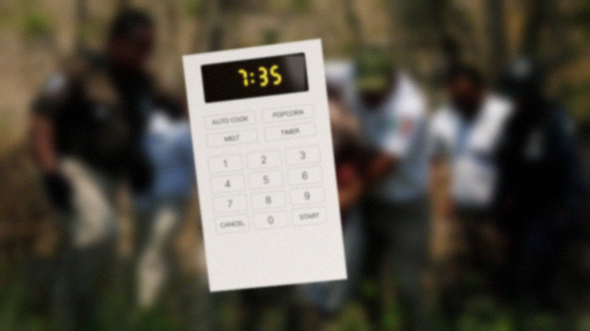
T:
7.35
